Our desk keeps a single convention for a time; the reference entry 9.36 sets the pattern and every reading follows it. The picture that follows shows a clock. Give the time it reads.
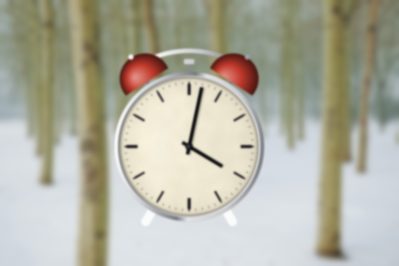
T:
4.02
